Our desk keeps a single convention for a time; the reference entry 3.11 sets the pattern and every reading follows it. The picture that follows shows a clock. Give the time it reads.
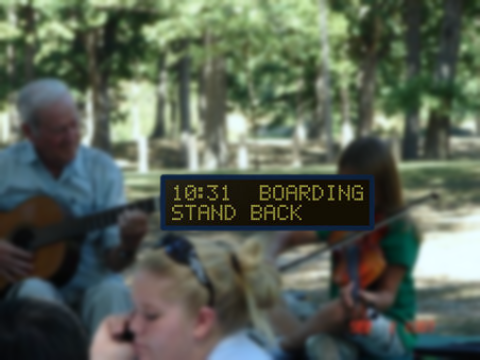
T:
10.31
